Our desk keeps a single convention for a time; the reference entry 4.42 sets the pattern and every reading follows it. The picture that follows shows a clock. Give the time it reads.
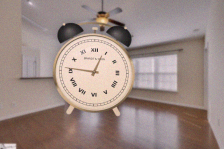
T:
12.46
